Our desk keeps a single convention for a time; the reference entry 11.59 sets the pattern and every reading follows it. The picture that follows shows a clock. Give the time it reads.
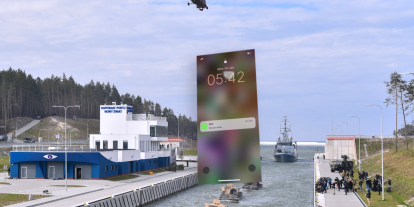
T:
5.42
